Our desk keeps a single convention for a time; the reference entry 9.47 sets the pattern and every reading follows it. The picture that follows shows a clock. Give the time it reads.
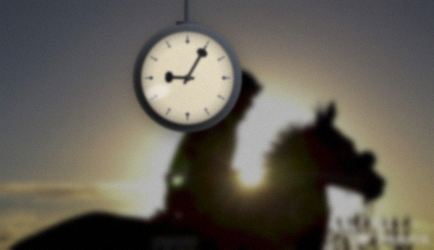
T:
9.05
